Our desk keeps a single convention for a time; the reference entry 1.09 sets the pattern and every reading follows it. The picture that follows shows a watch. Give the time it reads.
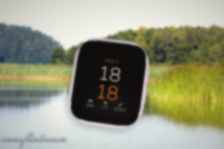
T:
18.18
